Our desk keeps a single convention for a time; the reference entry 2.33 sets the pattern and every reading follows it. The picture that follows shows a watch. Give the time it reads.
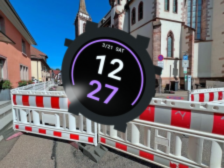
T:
12.27
